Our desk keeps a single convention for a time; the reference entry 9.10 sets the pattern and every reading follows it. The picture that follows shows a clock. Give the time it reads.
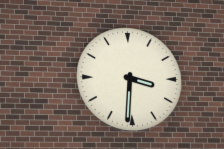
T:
3.31
